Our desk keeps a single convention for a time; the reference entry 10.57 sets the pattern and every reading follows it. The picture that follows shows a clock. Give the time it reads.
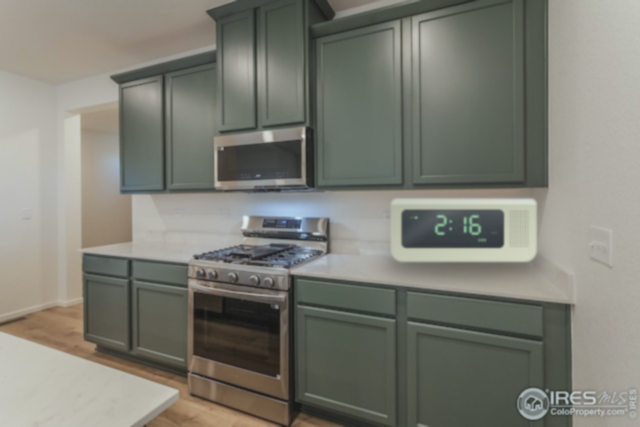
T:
2.16
